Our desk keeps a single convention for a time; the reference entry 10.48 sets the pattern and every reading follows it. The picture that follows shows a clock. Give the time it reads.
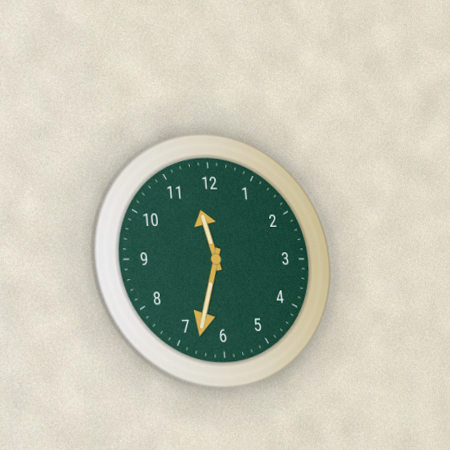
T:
11.33
